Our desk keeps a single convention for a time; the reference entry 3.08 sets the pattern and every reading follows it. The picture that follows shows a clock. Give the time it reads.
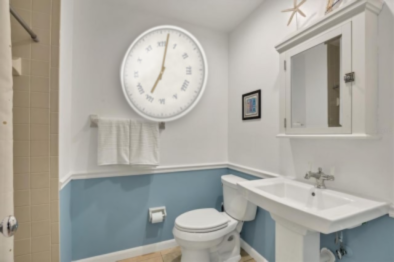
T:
7.02
